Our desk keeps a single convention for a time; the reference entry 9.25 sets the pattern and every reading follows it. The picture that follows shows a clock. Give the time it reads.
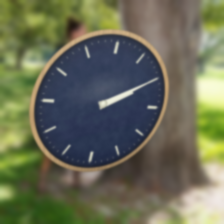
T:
2.10
